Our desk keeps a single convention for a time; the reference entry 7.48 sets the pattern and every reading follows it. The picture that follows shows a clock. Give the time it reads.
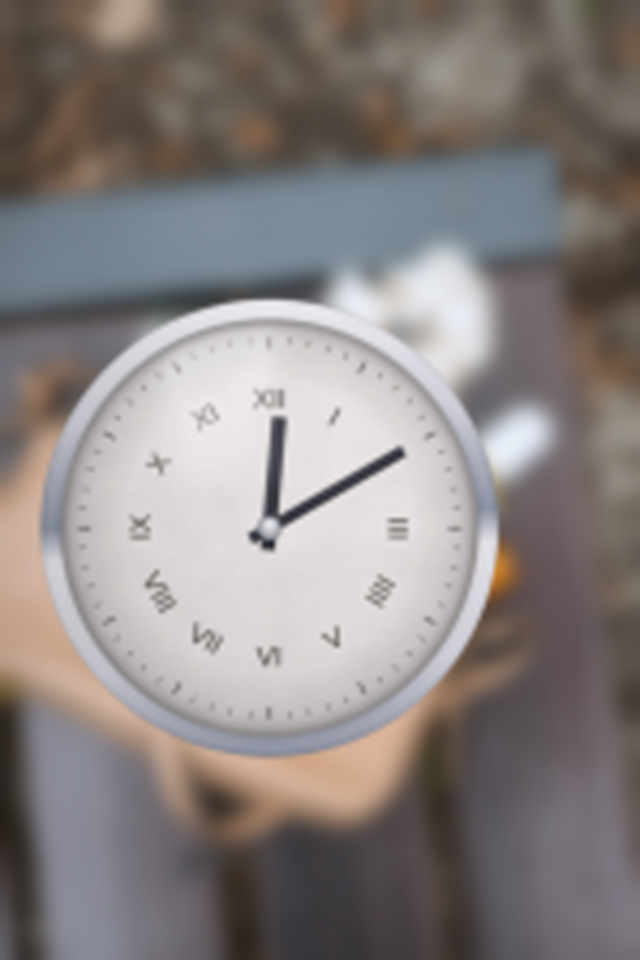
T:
12.10
